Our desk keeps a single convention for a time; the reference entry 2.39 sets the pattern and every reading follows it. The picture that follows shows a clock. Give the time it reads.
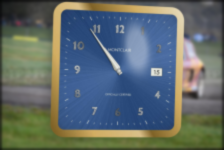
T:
10.54
